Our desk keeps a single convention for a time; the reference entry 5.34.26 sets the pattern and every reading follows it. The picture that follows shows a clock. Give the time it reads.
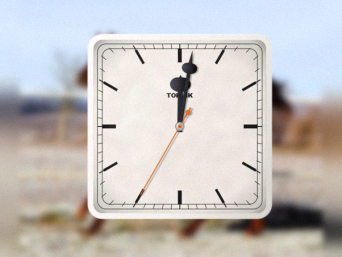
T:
12.01.35
